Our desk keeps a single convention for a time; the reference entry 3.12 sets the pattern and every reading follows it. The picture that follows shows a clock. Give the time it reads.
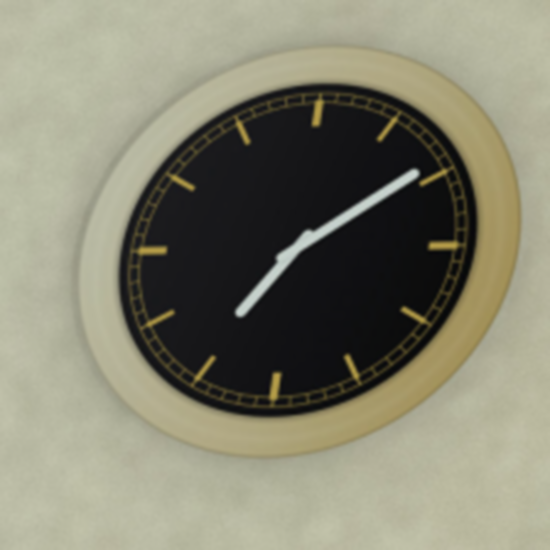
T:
7.09
